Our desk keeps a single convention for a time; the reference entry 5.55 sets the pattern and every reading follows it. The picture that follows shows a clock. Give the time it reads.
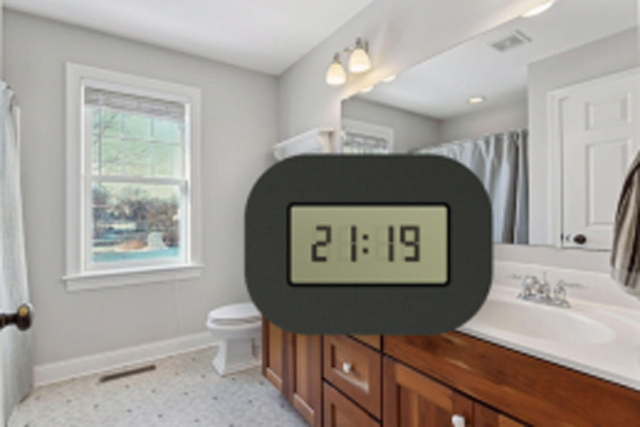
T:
21.19
